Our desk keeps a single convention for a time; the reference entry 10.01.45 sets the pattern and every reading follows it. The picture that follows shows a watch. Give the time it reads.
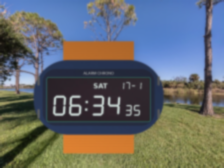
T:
6.34.35
